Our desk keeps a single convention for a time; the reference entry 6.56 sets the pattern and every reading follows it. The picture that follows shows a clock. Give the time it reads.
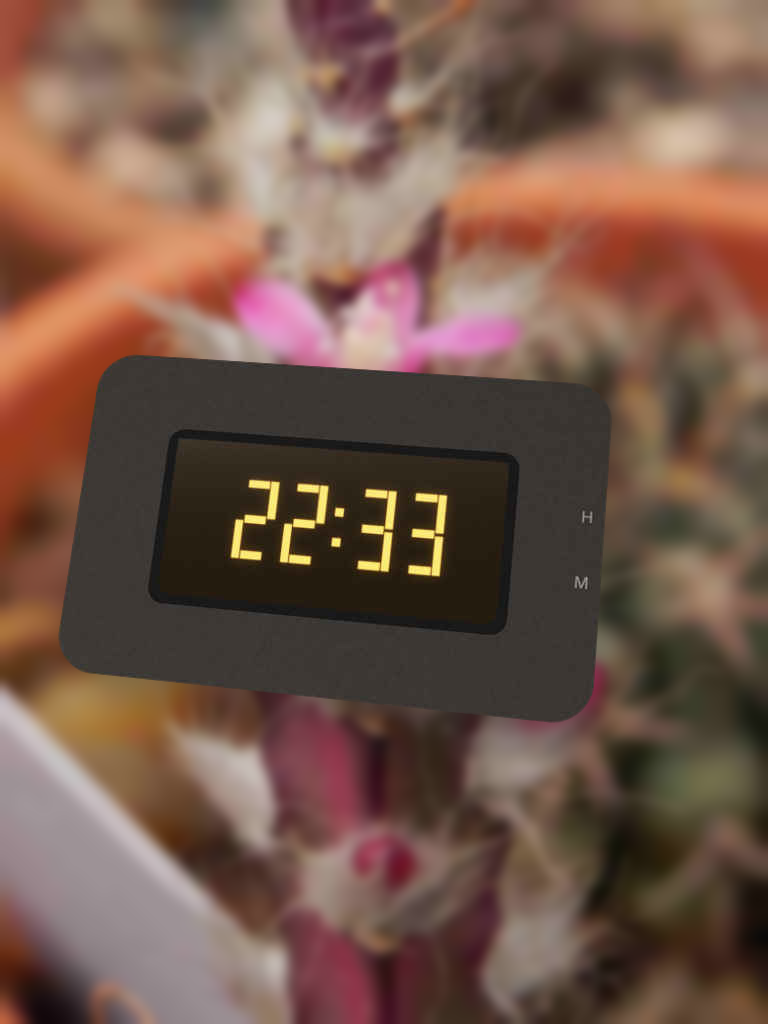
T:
22.33
